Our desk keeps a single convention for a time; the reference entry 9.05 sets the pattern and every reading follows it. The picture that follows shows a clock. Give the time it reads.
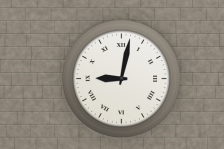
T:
9.02
